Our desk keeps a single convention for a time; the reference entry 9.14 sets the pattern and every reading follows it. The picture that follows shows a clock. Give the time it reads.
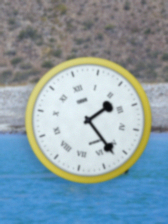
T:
2.27
